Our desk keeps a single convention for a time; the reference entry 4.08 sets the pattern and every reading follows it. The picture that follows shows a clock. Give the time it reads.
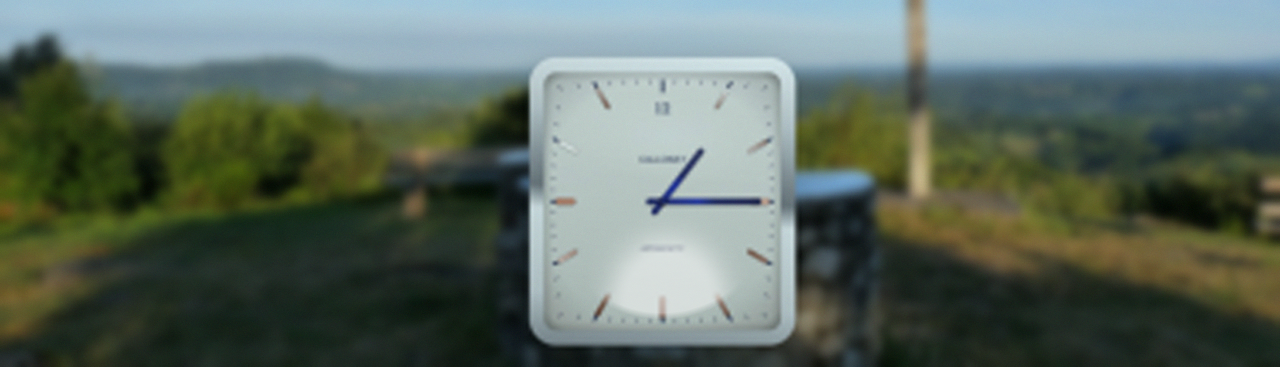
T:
1.15
